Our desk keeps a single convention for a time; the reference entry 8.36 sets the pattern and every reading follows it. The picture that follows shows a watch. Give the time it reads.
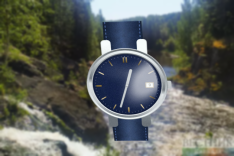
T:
12.33
